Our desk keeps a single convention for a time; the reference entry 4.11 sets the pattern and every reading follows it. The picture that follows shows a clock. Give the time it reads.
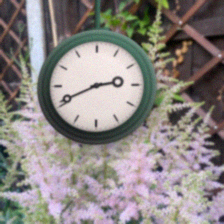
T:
2.41
